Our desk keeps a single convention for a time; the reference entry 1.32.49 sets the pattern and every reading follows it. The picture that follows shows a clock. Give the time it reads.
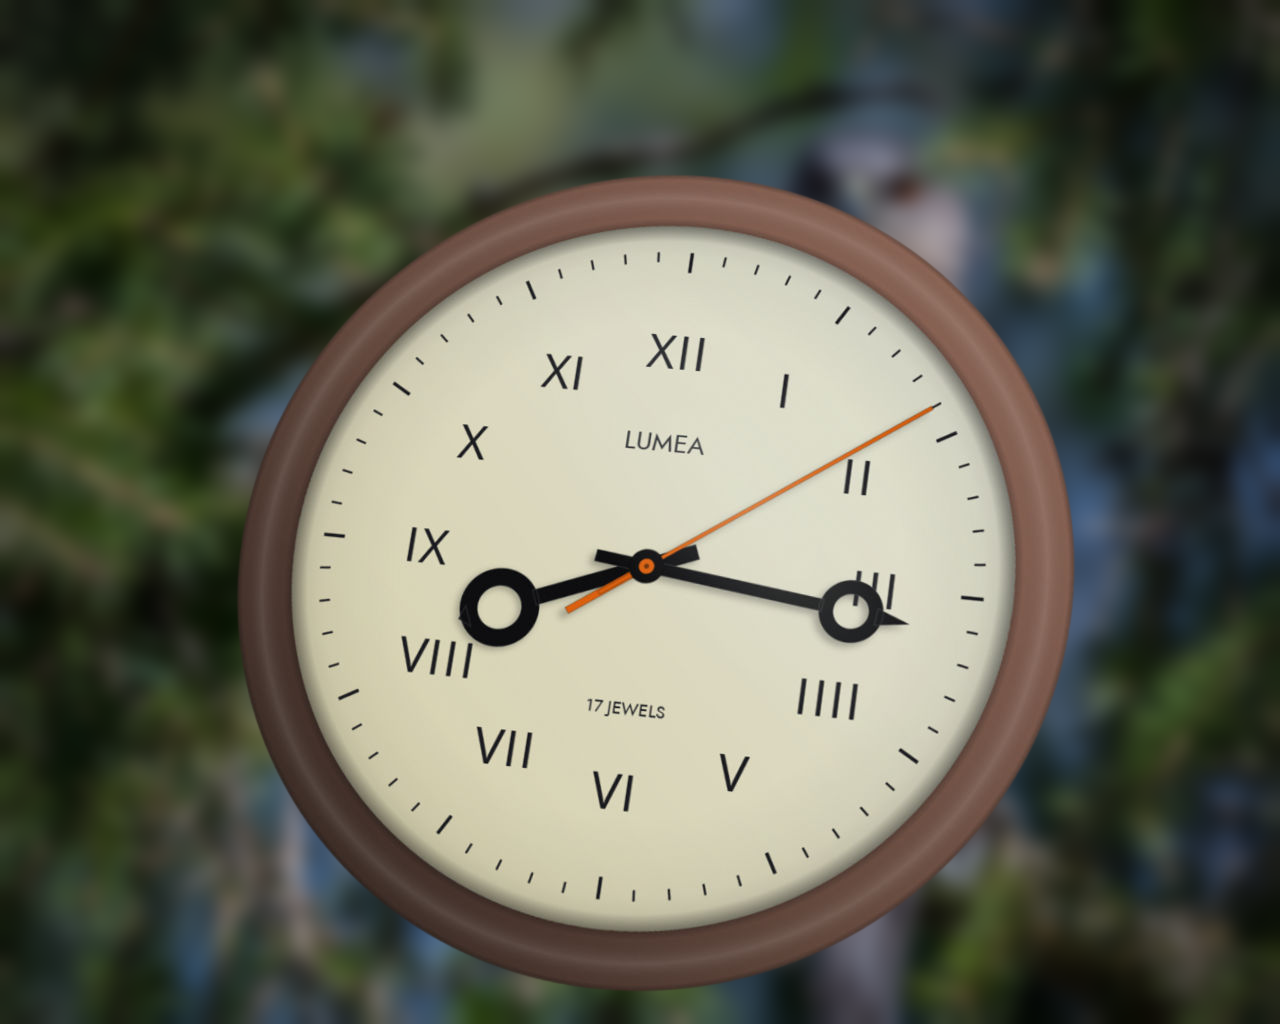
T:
8.16.09
